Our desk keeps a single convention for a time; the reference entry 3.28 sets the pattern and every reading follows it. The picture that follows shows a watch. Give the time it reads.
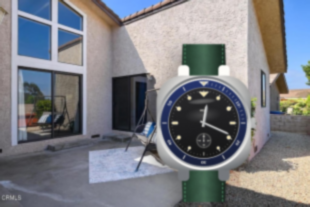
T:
12.19
